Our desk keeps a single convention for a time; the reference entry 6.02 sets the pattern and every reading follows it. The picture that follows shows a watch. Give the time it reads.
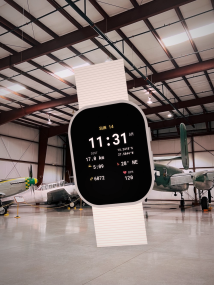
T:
11.31
